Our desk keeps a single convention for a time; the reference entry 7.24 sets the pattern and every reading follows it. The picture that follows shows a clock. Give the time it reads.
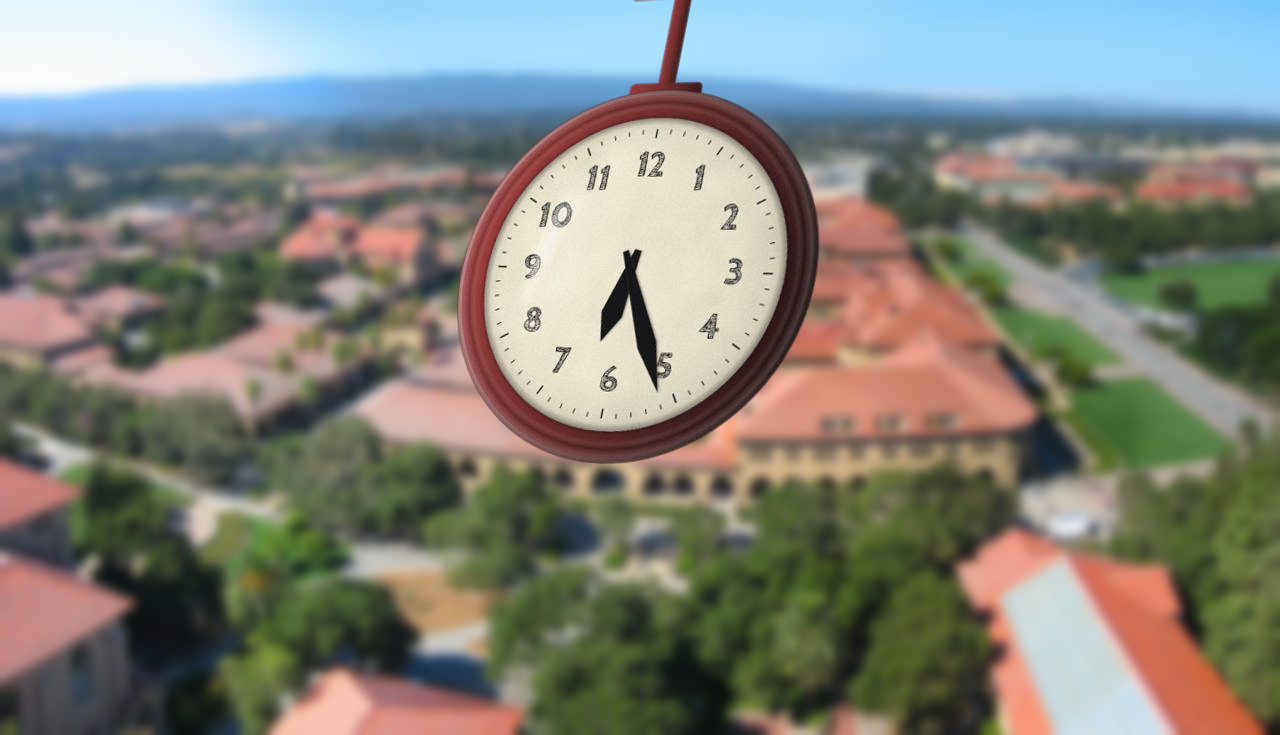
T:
6.26
